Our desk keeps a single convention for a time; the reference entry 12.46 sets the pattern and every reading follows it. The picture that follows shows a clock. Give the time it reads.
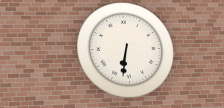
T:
6.32
